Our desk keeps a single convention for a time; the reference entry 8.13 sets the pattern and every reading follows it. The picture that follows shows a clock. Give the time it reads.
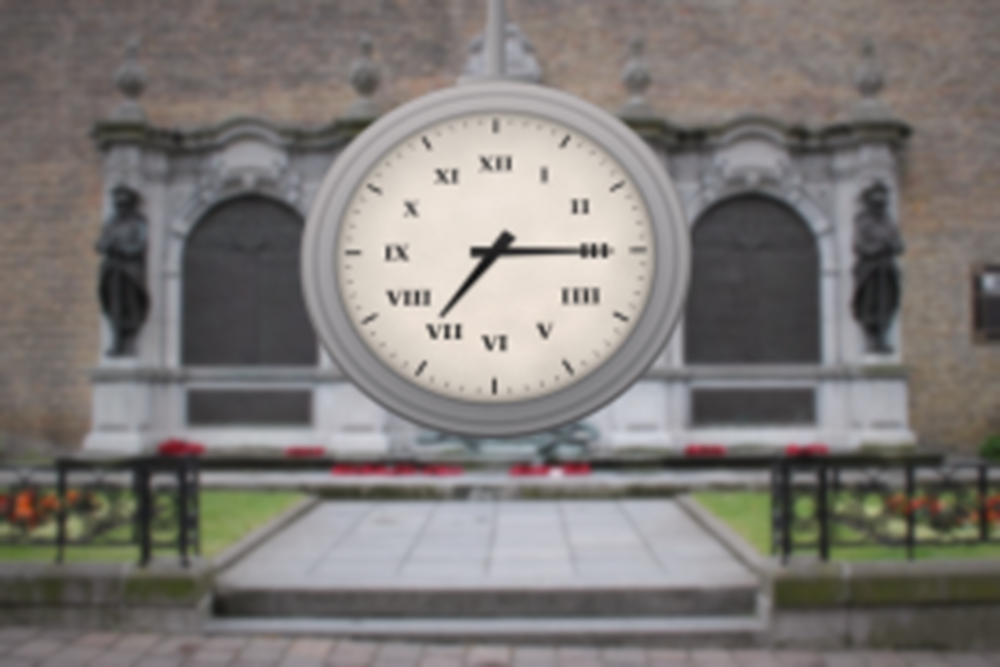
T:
7.15
